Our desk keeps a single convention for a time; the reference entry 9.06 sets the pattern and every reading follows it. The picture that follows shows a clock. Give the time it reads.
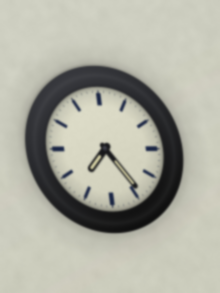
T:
7.24
